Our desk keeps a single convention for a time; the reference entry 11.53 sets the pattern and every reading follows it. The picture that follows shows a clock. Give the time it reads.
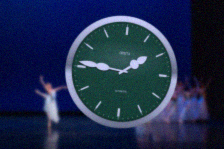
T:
1.46
